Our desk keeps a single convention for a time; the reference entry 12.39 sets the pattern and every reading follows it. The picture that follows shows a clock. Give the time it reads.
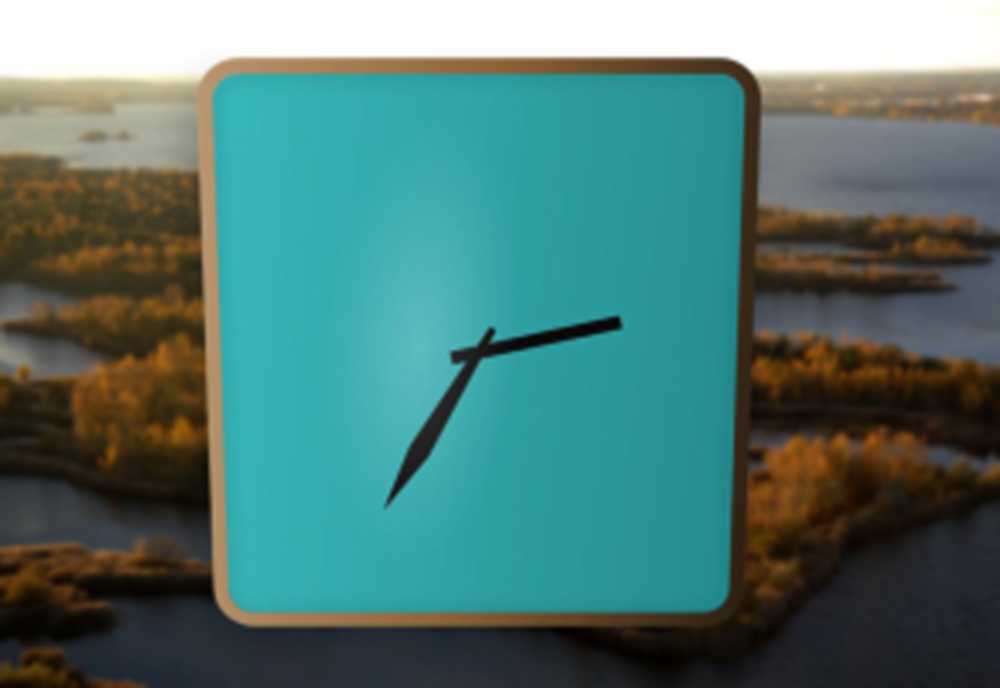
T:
2.35
